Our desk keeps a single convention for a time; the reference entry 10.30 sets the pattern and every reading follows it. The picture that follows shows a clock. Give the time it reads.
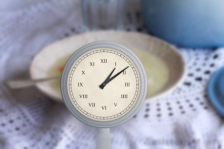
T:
1.09
